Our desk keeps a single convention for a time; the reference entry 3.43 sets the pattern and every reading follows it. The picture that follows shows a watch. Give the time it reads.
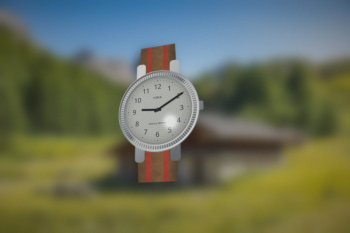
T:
9.10
